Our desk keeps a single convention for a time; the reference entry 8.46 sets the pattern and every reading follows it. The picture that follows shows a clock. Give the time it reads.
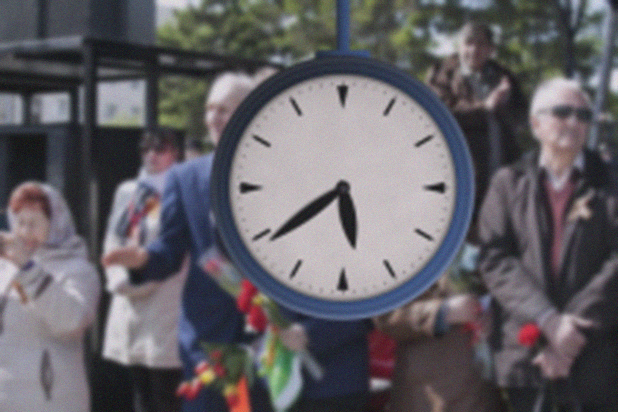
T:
5.39
